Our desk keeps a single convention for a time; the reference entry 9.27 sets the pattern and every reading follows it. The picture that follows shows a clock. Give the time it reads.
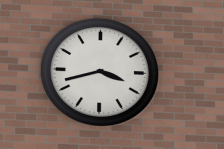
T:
3.42
